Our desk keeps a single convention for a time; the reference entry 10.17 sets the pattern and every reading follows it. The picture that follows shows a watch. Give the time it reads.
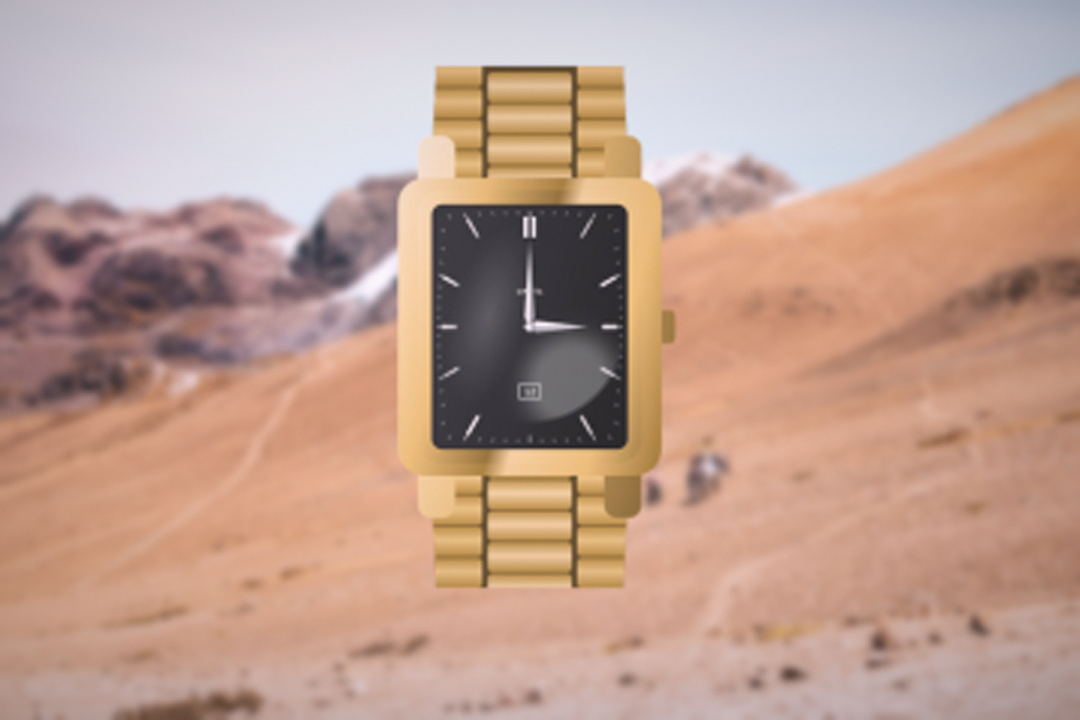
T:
3.00
